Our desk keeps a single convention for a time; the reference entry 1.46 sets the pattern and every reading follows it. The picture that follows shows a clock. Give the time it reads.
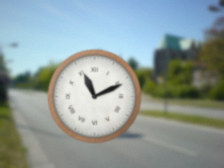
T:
11.11
